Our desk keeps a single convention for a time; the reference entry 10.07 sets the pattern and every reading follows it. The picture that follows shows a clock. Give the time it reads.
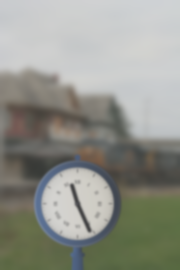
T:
11.26
